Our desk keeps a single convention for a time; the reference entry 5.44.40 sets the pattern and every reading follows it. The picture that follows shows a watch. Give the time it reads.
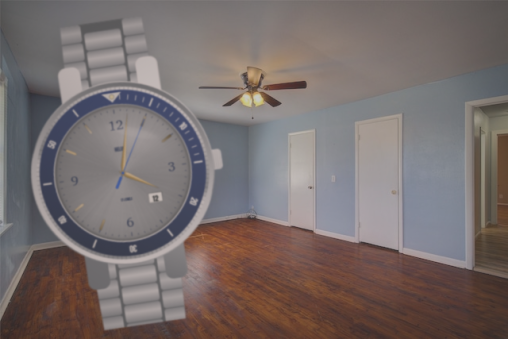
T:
4.02.05
